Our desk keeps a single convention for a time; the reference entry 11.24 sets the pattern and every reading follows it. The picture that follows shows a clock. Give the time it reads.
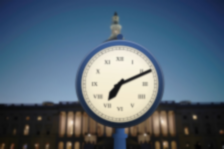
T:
7.11
